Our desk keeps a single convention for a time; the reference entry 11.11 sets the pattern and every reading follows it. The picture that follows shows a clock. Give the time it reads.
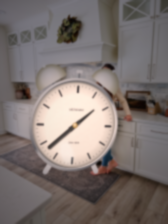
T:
1.38
